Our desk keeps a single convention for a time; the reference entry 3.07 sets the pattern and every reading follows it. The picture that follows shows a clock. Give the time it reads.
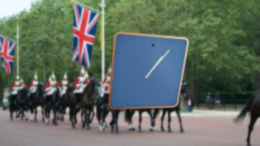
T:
1.06
